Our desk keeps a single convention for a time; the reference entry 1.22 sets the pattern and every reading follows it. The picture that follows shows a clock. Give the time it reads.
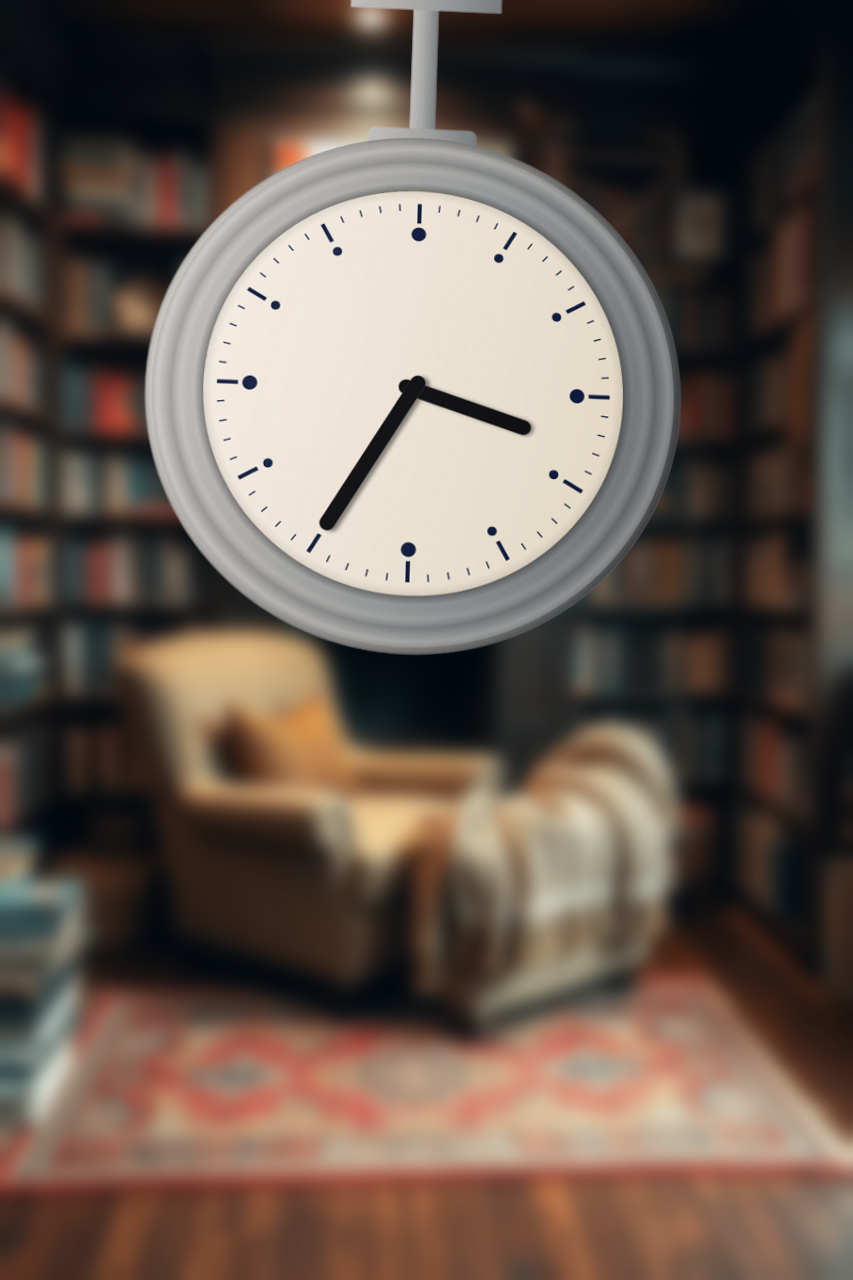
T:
3.35
